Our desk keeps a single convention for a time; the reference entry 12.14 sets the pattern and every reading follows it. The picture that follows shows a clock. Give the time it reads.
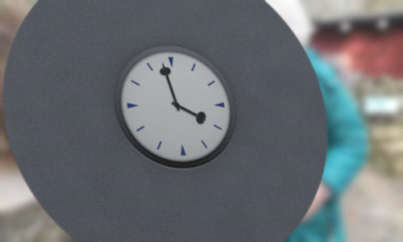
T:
3.58
